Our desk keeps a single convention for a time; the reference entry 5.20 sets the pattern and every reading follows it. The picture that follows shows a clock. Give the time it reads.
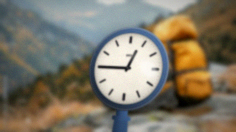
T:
12.45
